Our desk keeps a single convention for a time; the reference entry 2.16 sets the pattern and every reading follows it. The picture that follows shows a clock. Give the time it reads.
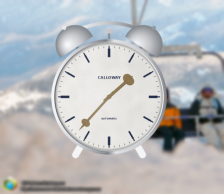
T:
1.37
